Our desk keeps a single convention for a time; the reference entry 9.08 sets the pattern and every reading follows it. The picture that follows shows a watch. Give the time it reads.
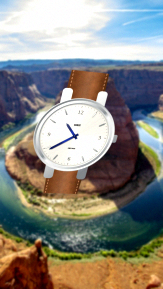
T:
10.39
